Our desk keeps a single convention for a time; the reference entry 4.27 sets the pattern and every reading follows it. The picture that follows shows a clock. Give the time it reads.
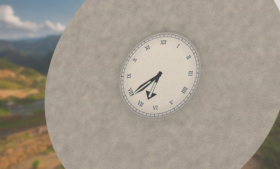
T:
6.39
